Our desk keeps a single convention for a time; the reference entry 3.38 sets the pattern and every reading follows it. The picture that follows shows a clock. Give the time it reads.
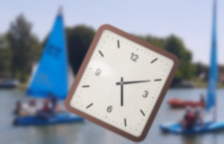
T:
5.10
